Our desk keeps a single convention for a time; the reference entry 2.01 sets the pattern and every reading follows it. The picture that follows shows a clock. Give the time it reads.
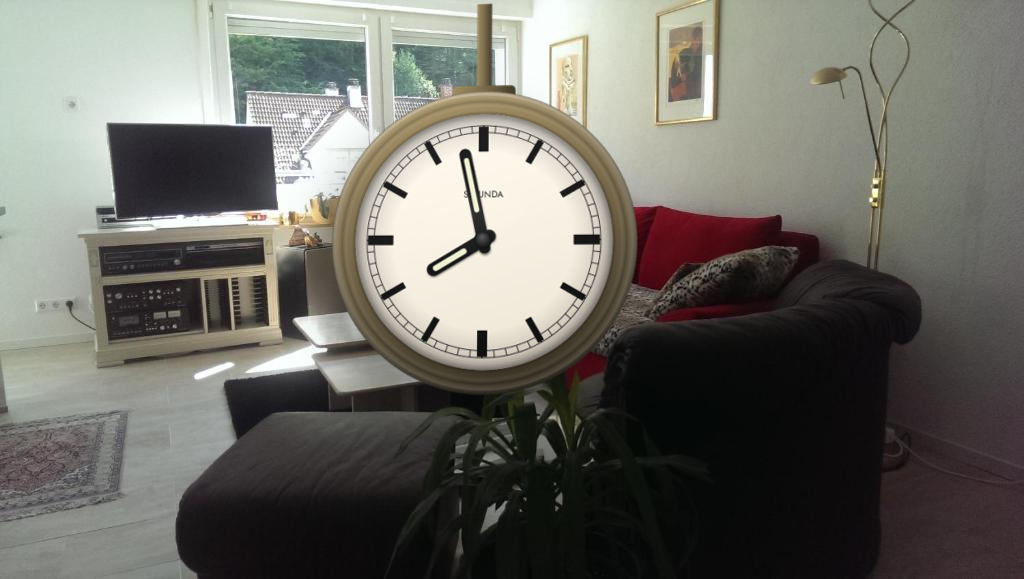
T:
7.58
